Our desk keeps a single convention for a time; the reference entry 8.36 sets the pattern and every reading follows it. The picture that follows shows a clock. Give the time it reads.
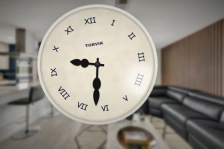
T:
9.32
